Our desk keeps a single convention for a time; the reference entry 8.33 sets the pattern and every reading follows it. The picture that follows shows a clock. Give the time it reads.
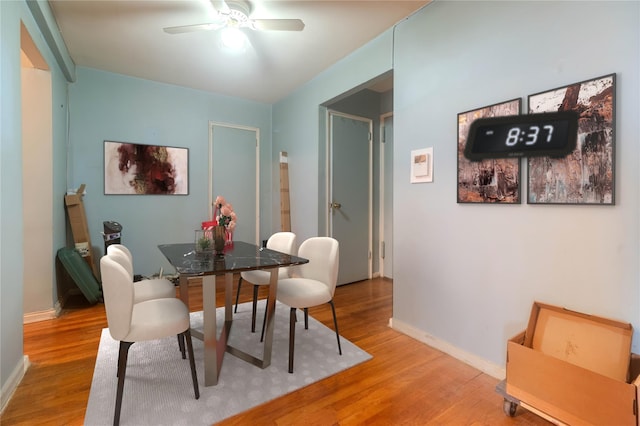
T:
8.37
